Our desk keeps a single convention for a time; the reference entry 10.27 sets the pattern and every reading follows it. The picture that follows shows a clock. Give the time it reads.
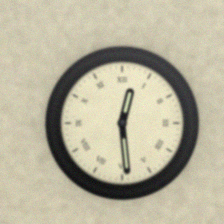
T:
12.29
